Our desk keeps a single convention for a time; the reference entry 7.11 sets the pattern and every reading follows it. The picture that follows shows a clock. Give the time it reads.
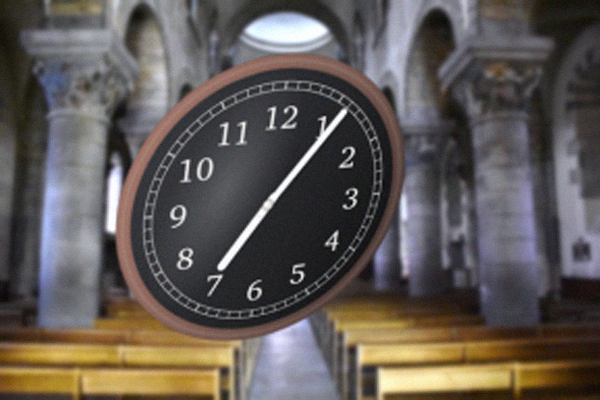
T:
7.06
